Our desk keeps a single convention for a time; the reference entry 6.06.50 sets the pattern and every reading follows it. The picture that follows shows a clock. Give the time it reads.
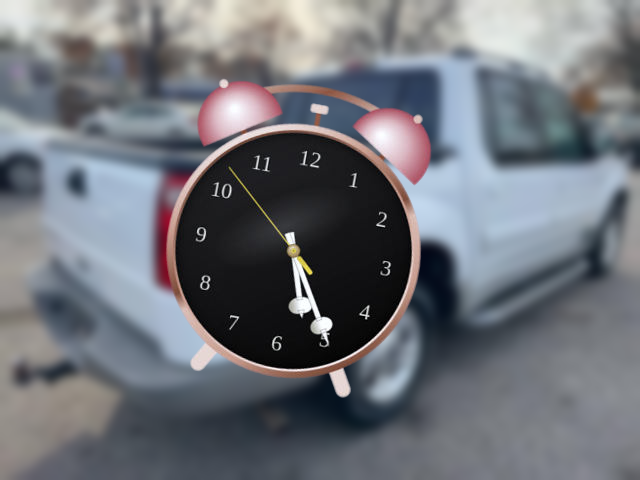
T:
5.24.52
